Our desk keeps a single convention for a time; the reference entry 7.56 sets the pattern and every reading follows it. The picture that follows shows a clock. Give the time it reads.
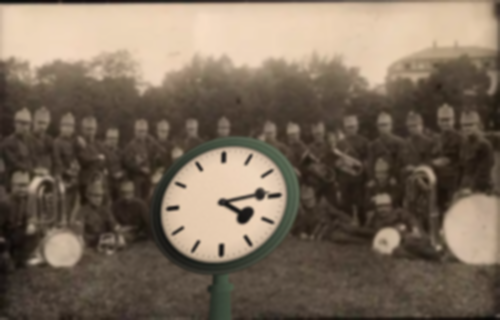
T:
4.14
